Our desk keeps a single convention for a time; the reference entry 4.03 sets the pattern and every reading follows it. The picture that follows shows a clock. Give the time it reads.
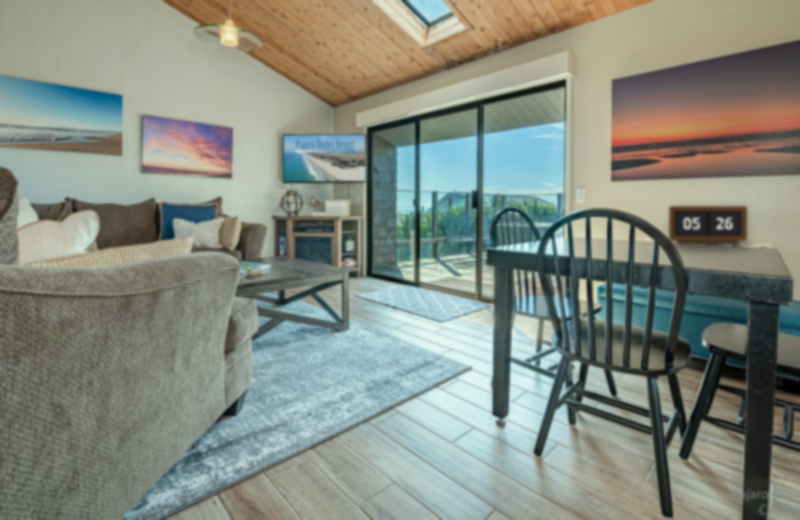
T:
5.26
